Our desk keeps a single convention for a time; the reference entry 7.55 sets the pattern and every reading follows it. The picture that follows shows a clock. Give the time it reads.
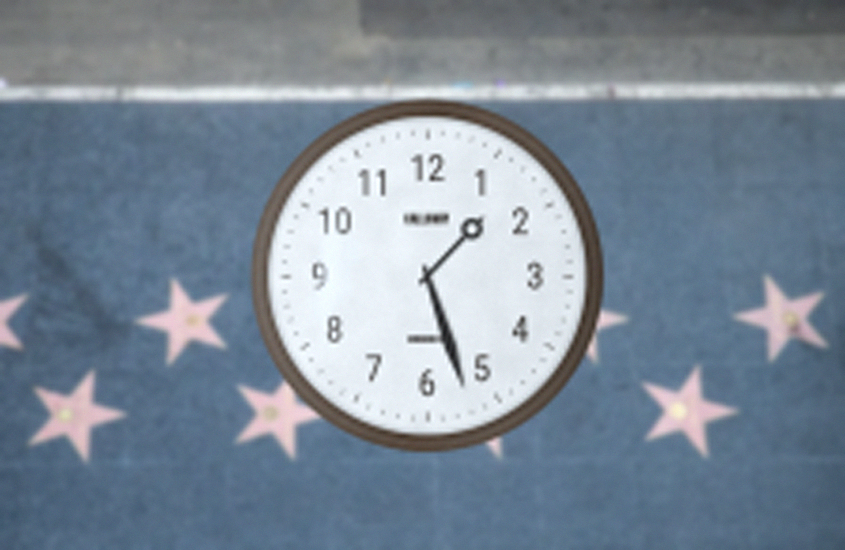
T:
1.27
